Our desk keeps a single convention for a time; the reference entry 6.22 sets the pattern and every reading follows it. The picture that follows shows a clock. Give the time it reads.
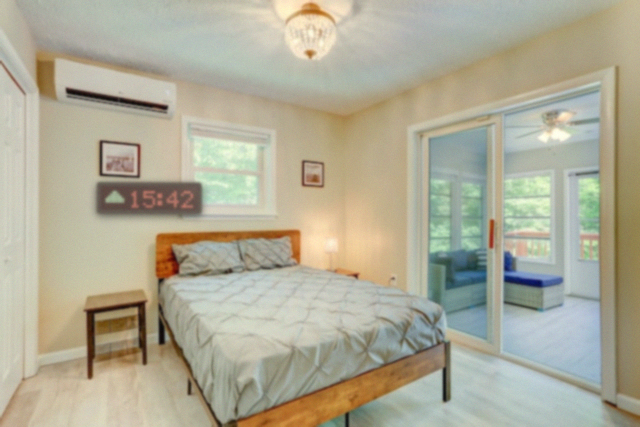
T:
15.42
